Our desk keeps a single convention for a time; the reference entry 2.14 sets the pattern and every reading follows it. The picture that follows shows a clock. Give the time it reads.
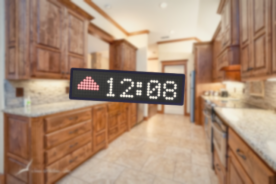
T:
12.08
